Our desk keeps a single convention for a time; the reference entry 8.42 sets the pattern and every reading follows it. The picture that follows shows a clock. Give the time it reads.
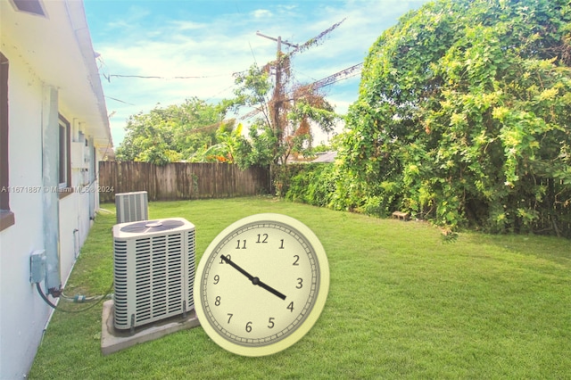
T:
3.50
